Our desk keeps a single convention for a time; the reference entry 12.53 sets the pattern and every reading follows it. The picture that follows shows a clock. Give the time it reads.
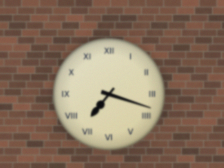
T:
7.18
